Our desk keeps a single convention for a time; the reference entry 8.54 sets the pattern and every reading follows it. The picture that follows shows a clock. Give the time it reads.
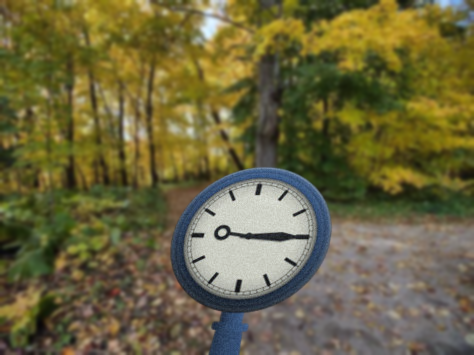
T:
9.15
